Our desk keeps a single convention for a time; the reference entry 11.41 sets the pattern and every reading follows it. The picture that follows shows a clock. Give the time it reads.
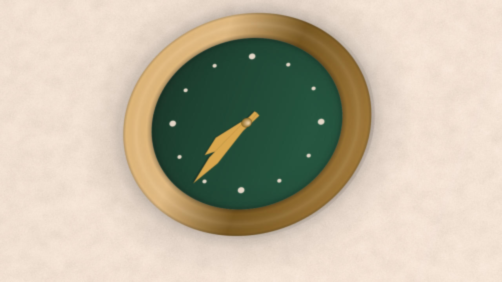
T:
7.36
